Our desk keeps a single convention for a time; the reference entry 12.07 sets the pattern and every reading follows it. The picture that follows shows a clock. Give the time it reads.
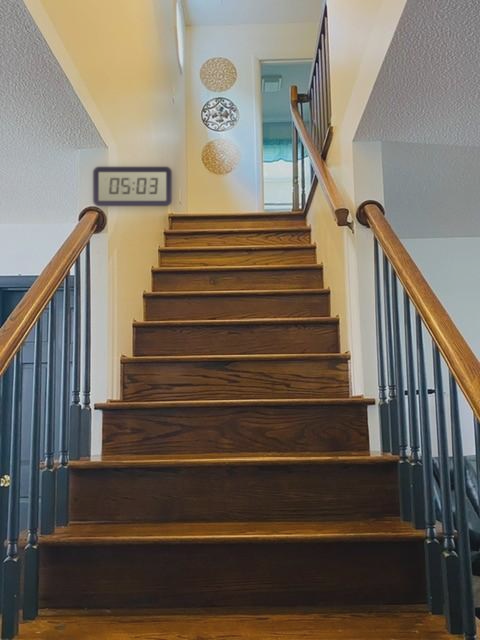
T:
5.03
